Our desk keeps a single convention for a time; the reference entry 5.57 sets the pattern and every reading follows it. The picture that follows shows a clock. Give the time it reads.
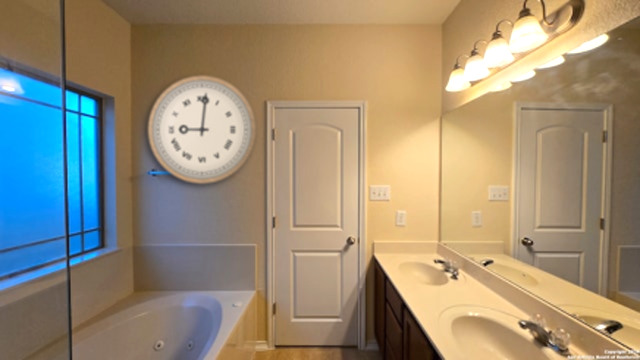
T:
9.01
